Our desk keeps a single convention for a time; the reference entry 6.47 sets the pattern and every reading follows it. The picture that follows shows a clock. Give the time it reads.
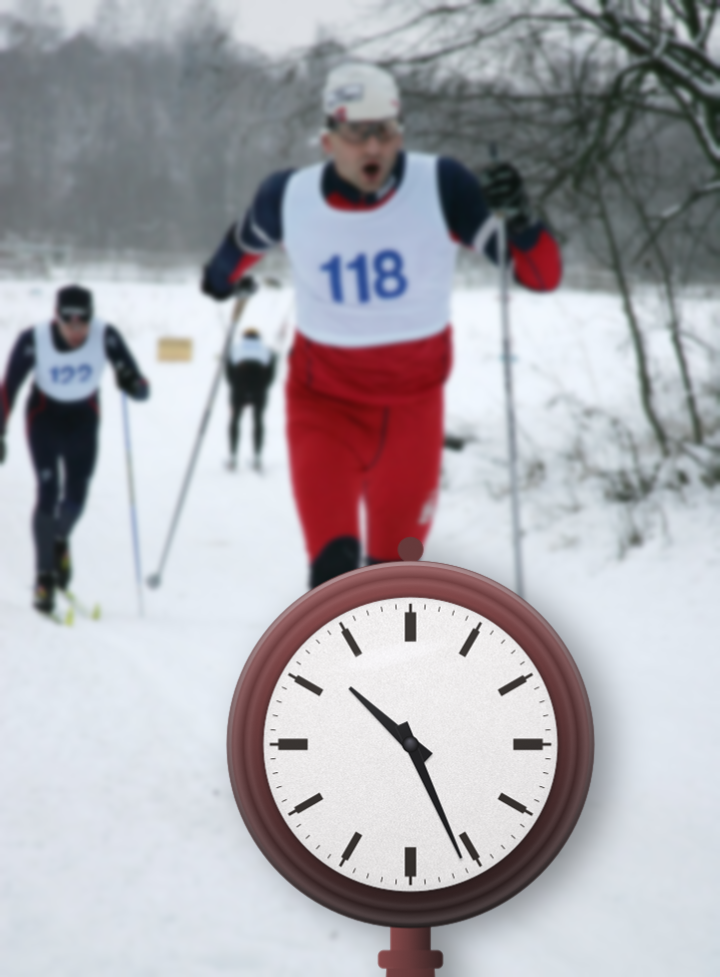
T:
10.26
